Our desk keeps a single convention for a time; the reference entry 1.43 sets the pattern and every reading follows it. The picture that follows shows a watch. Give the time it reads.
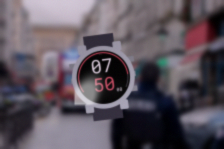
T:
7.50
